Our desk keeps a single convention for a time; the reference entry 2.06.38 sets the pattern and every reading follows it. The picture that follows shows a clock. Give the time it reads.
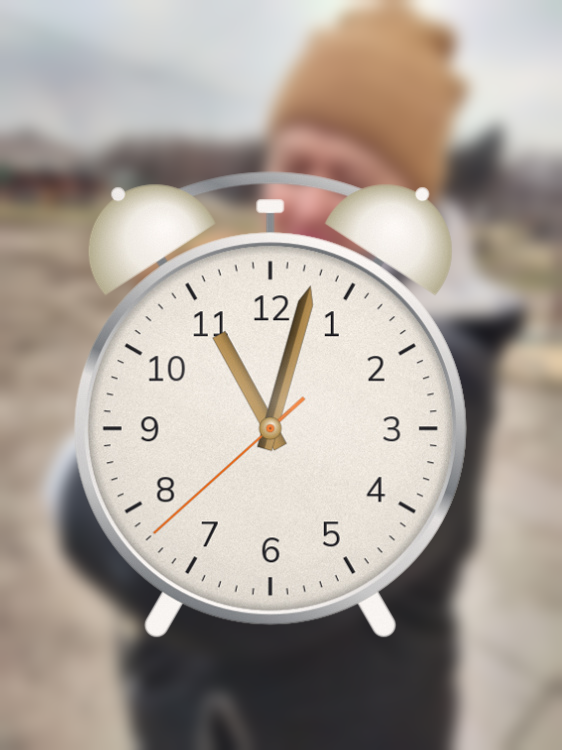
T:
11.02.38
